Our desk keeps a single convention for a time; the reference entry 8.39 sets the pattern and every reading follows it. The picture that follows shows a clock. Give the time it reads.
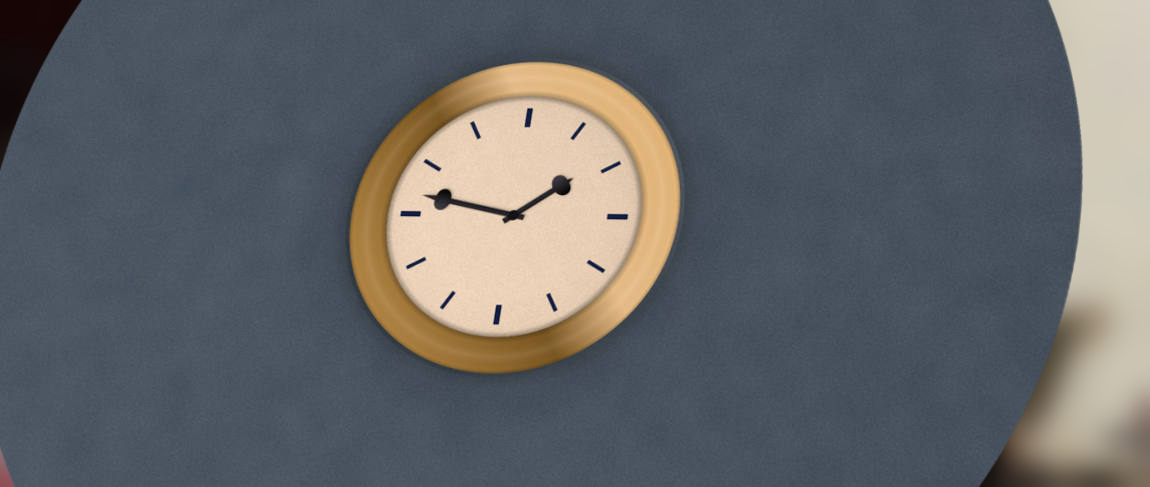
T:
1.47
